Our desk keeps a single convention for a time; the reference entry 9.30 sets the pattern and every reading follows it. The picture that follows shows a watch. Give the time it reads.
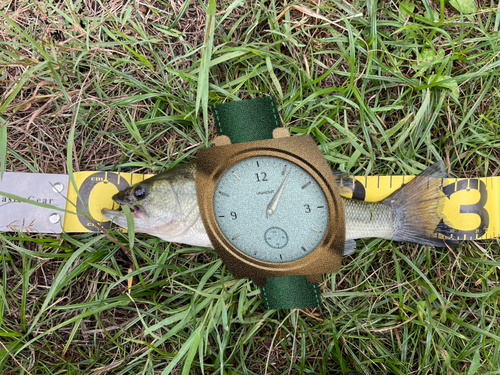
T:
1.06
